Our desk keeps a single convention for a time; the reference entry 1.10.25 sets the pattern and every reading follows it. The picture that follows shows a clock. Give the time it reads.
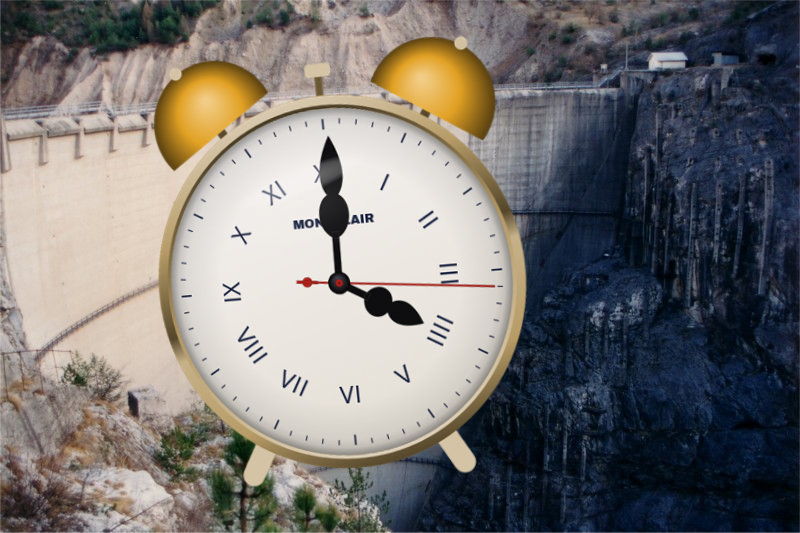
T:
4.00.16
